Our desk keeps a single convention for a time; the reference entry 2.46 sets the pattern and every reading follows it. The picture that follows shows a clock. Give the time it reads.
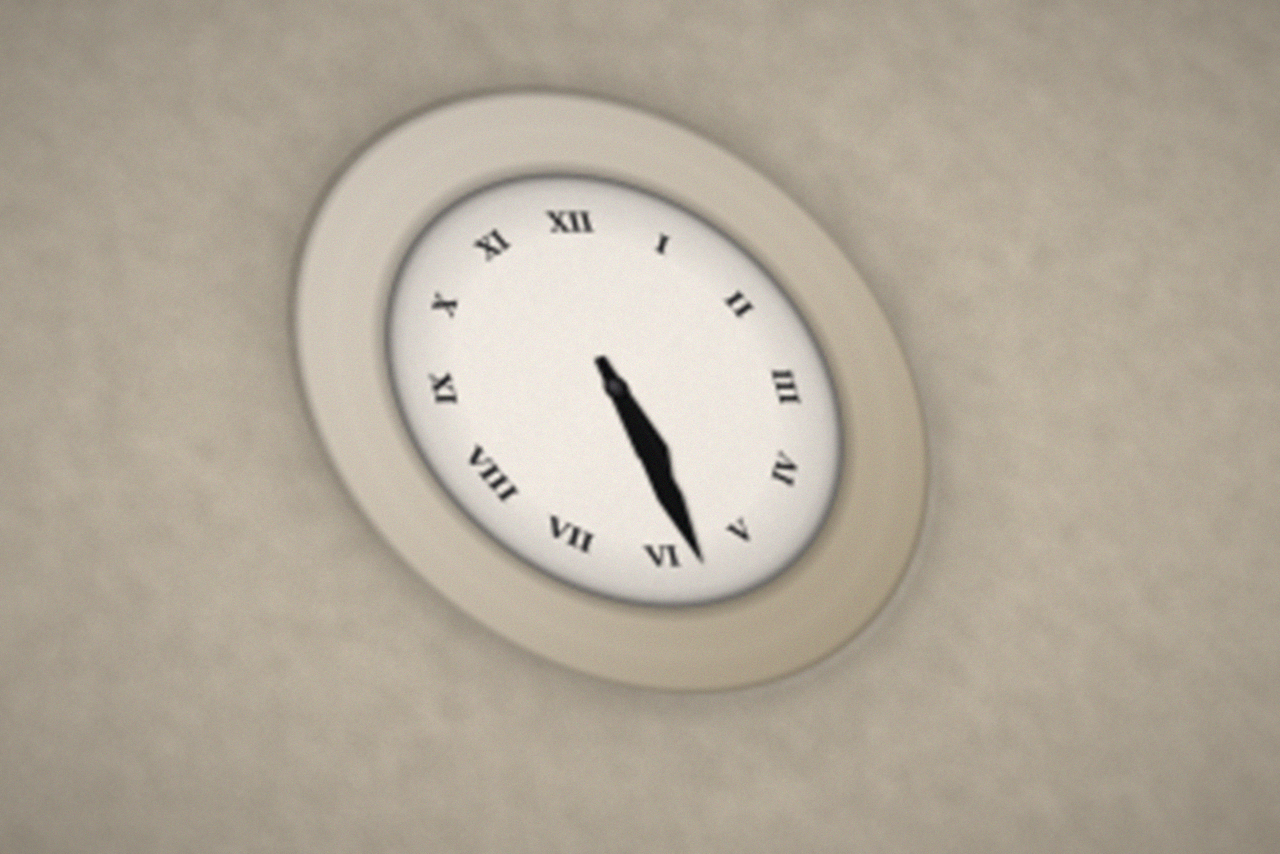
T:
5.28
